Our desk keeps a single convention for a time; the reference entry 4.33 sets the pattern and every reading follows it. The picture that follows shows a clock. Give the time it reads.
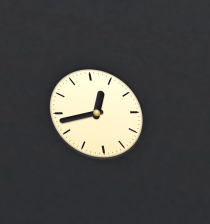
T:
12.43
